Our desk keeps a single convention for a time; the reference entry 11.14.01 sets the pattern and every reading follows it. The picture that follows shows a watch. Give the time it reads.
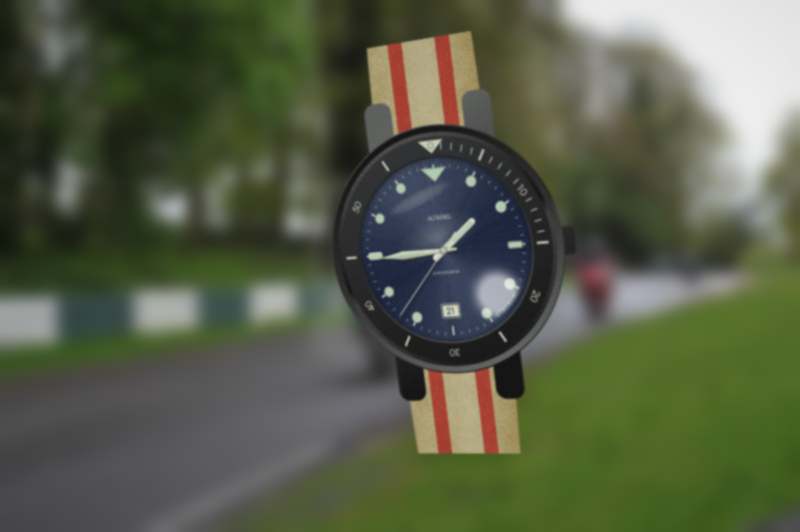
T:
1.44.37
